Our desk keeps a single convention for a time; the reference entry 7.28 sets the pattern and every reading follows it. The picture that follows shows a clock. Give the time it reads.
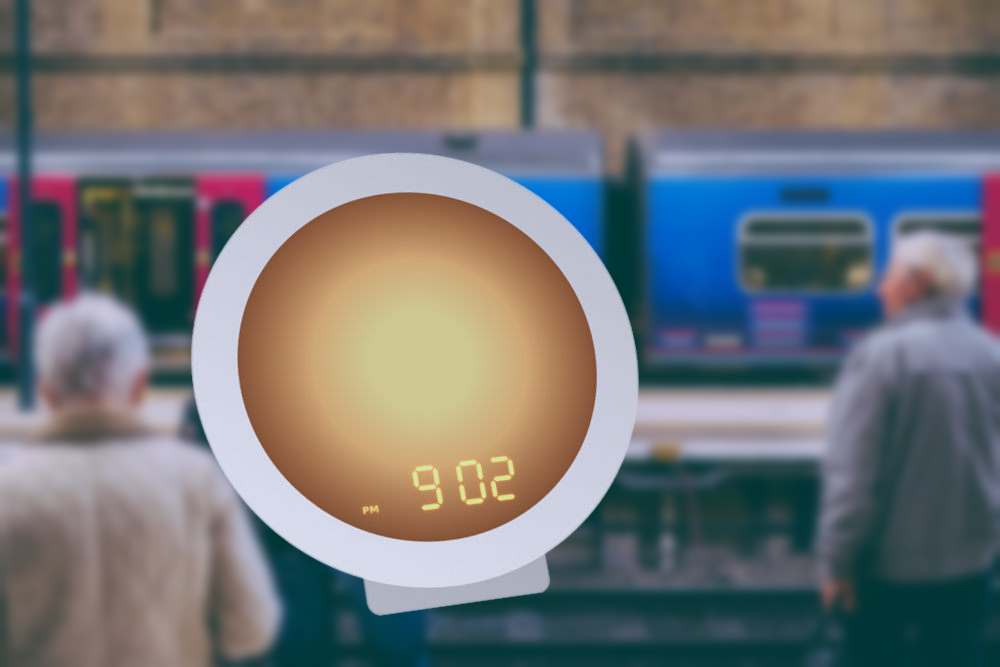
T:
9.02
